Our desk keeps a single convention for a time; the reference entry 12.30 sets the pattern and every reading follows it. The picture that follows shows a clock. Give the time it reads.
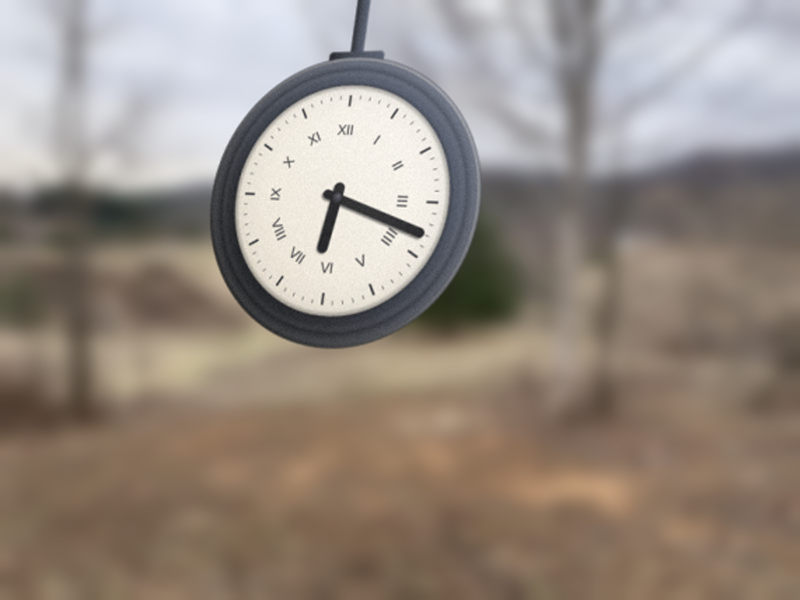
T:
6.18
